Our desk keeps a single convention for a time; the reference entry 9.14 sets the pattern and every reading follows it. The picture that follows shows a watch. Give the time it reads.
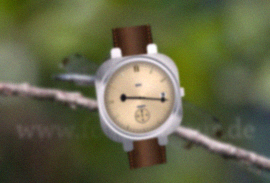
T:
9.17
